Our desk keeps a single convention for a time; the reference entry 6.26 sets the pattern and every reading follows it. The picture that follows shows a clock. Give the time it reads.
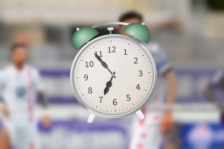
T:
6.54
